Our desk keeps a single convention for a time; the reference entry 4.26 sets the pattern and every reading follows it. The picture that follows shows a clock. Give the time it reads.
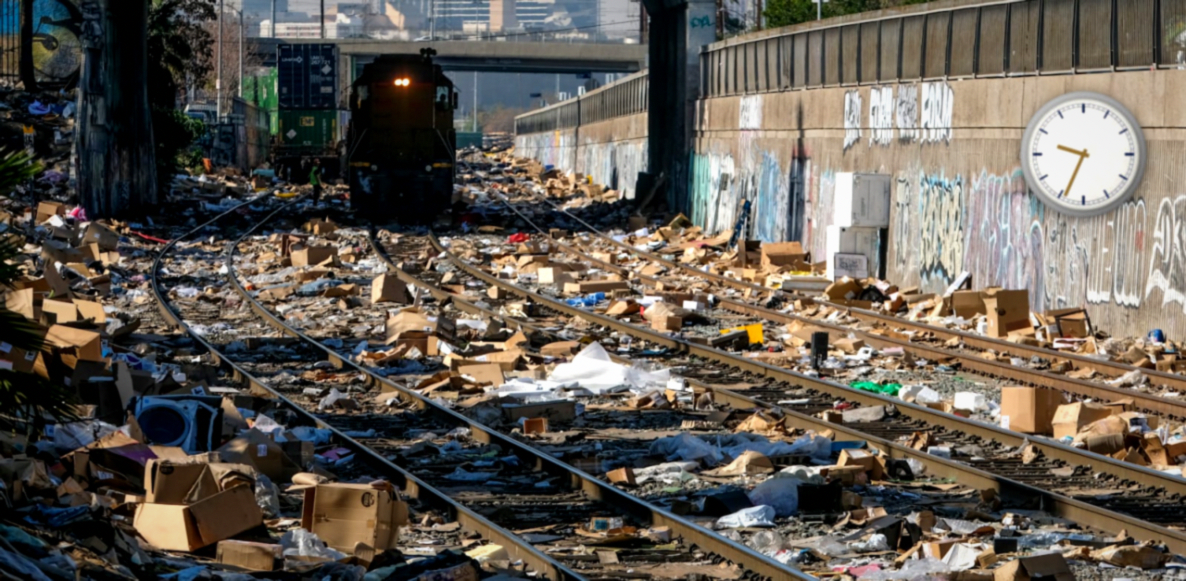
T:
9.34
